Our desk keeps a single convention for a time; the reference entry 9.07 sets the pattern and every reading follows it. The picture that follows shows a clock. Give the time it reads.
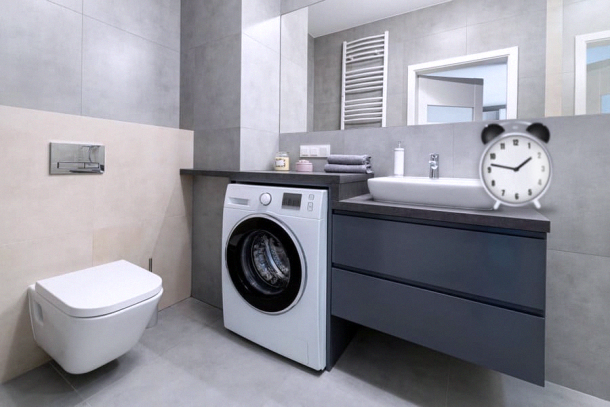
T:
1.47
